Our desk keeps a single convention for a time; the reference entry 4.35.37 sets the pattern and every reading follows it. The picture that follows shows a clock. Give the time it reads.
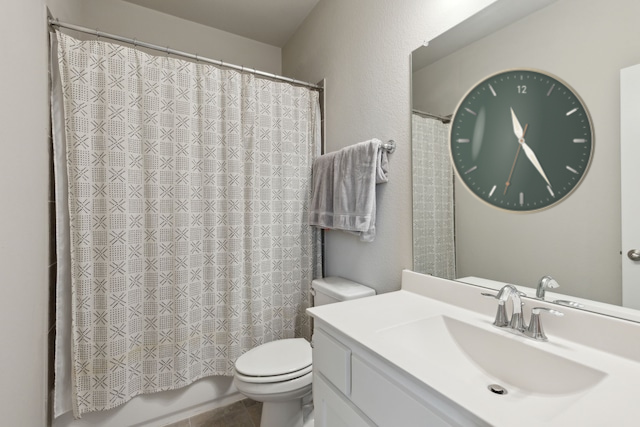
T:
11.24.33
